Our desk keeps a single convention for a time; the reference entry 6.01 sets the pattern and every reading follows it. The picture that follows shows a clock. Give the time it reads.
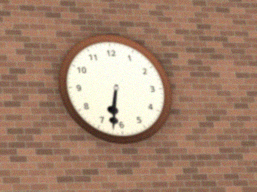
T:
6.32
